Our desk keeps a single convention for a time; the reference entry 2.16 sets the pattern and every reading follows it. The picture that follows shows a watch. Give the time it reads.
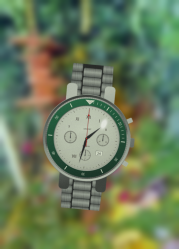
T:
1.32
